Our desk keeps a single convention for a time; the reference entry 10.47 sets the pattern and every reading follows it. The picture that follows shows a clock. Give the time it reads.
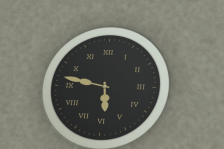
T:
5.47
